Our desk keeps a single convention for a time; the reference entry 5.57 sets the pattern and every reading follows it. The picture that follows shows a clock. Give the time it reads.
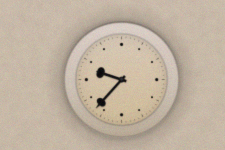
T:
9.37
